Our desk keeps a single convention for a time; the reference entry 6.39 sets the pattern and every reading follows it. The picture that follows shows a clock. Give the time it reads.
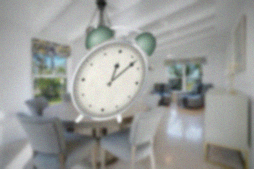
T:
12.07
